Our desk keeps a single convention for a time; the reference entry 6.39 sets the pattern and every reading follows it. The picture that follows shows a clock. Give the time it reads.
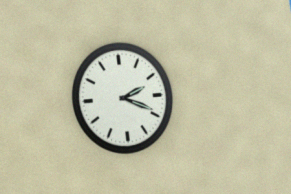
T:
2.19
